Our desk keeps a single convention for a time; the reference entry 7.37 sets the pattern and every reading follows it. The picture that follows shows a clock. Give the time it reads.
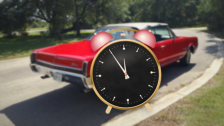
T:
11.55
